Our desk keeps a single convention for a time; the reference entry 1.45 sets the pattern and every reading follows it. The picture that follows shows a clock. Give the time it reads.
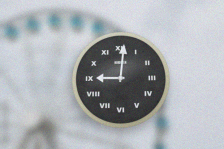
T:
9.01
